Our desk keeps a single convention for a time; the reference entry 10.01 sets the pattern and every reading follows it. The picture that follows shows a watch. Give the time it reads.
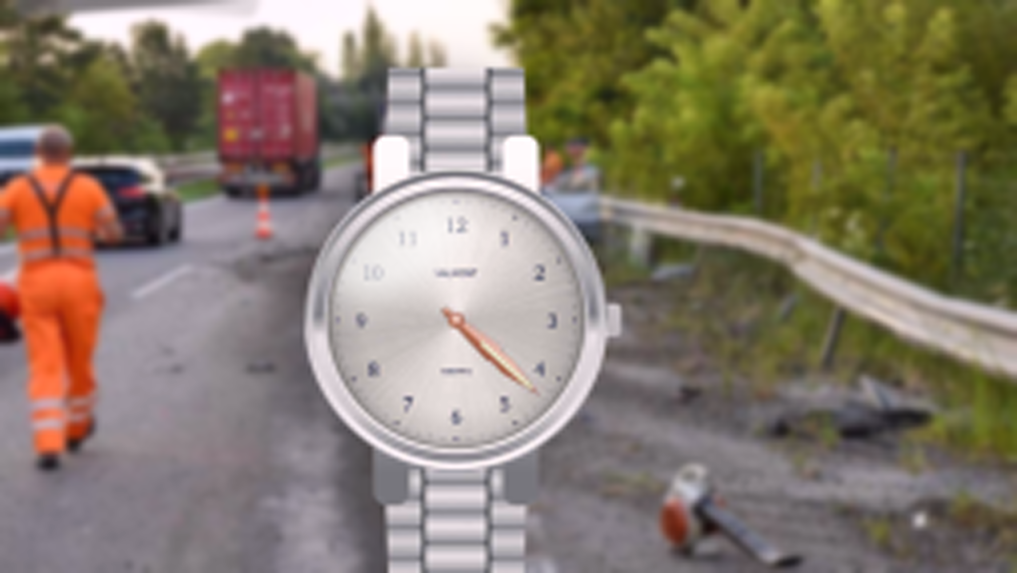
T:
4.22
